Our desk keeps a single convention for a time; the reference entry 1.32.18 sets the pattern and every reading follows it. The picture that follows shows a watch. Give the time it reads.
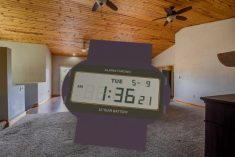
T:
1.36.21
